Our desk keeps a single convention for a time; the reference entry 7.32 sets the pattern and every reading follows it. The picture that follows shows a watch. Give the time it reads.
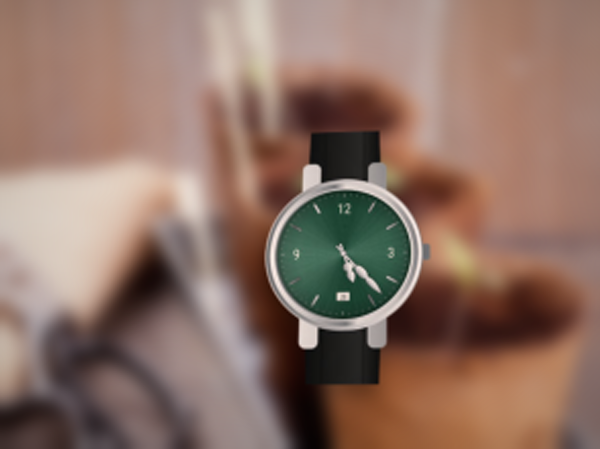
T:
5.23
